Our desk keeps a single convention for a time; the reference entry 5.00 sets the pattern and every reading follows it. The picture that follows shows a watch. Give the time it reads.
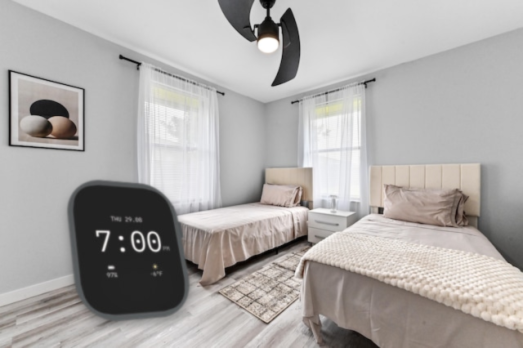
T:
7.00
